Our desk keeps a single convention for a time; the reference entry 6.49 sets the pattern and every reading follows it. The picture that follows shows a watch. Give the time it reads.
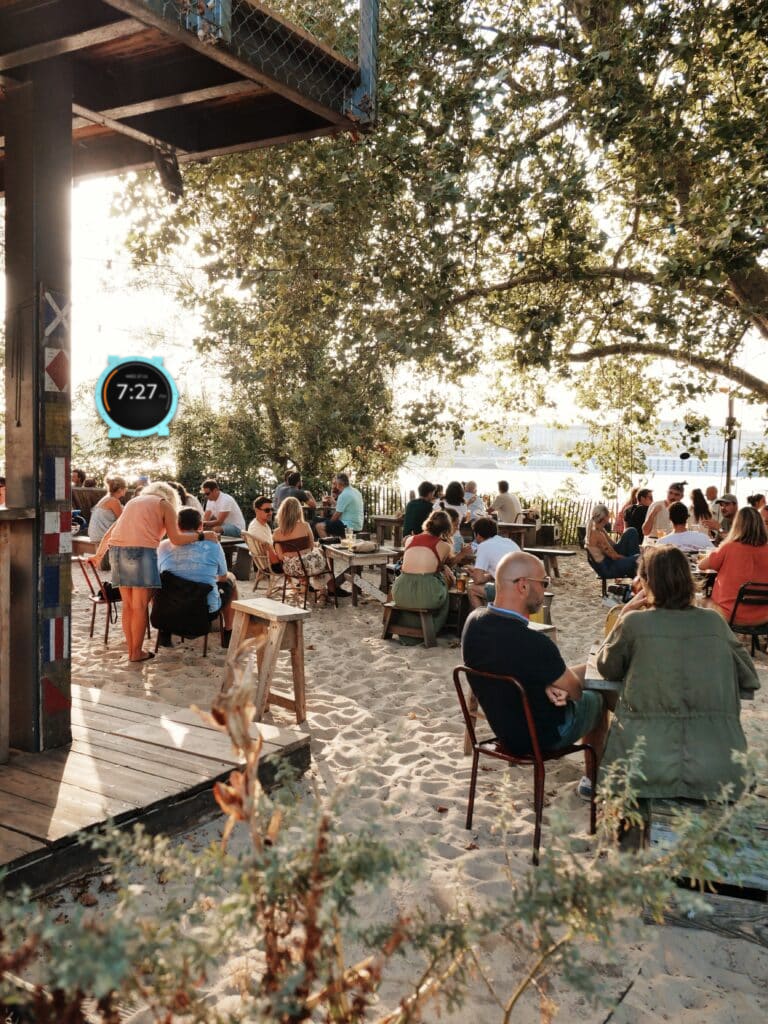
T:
7.27
